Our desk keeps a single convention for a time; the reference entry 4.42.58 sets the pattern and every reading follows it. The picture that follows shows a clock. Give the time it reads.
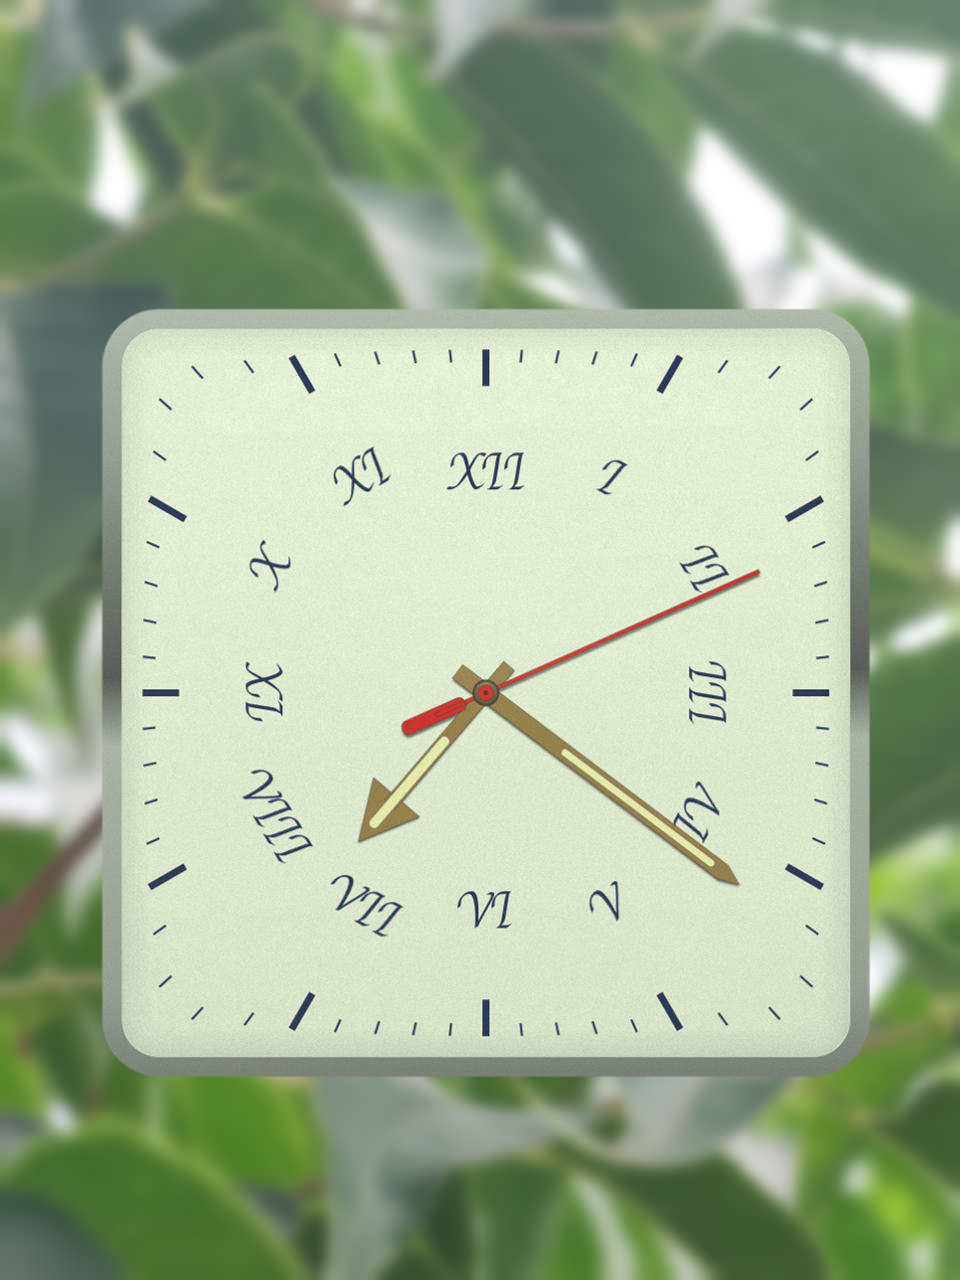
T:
7.21.11
